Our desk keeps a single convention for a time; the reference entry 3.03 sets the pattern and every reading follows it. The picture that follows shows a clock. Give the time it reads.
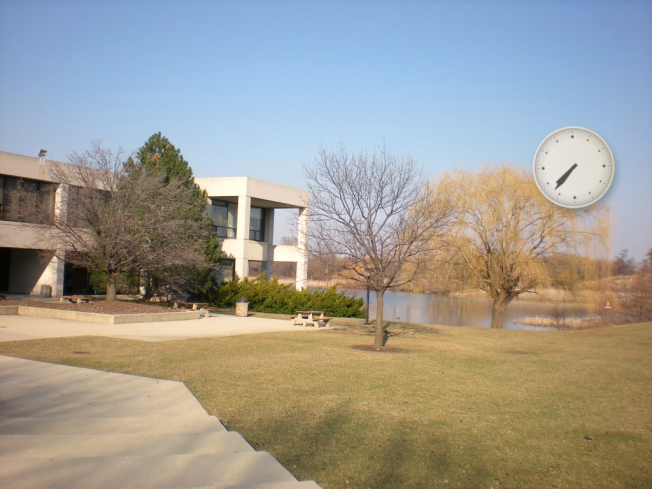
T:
7.37
